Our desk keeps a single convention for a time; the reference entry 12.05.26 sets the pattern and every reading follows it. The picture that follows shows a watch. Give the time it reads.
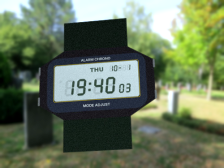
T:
19.40.03
